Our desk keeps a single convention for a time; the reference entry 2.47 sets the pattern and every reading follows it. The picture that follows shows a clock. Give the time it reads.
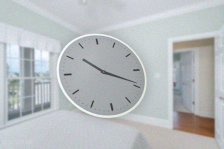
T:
10.19
